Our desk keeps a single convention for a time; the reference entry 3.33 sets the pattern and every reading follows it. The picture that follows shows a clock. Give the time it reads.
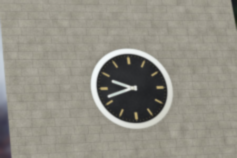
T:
9.42
